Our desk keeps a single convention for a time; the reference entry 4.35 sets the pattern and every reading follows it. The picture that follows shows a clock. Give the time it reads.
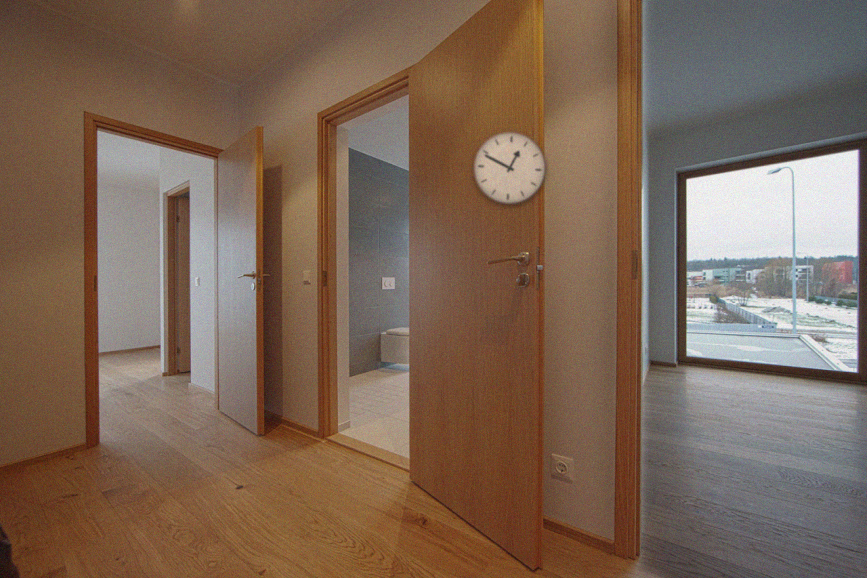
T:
12.49
